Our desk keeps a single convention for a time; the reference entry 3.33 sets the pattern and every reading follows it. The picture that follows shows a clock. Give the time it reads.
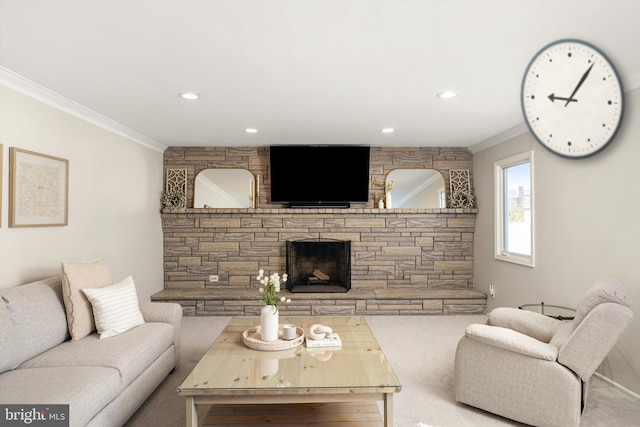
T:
9.06
